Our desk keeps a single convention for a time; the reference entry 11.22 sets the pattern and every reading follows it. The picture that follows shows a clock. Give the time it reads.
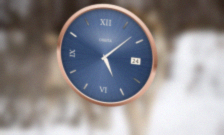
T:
5.08
